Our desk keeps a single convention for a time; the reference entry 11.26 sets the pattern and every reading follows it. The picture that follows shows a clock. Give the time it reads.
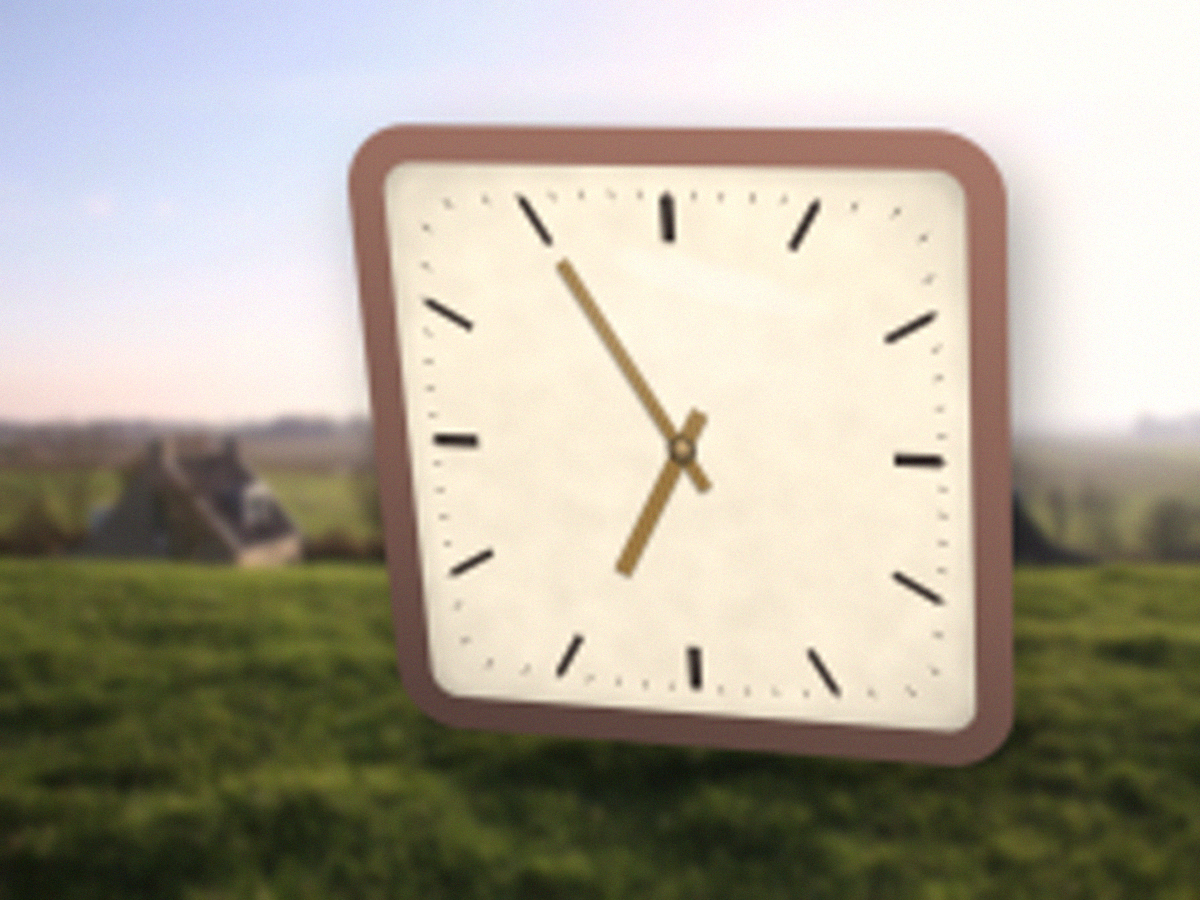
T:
6.55
